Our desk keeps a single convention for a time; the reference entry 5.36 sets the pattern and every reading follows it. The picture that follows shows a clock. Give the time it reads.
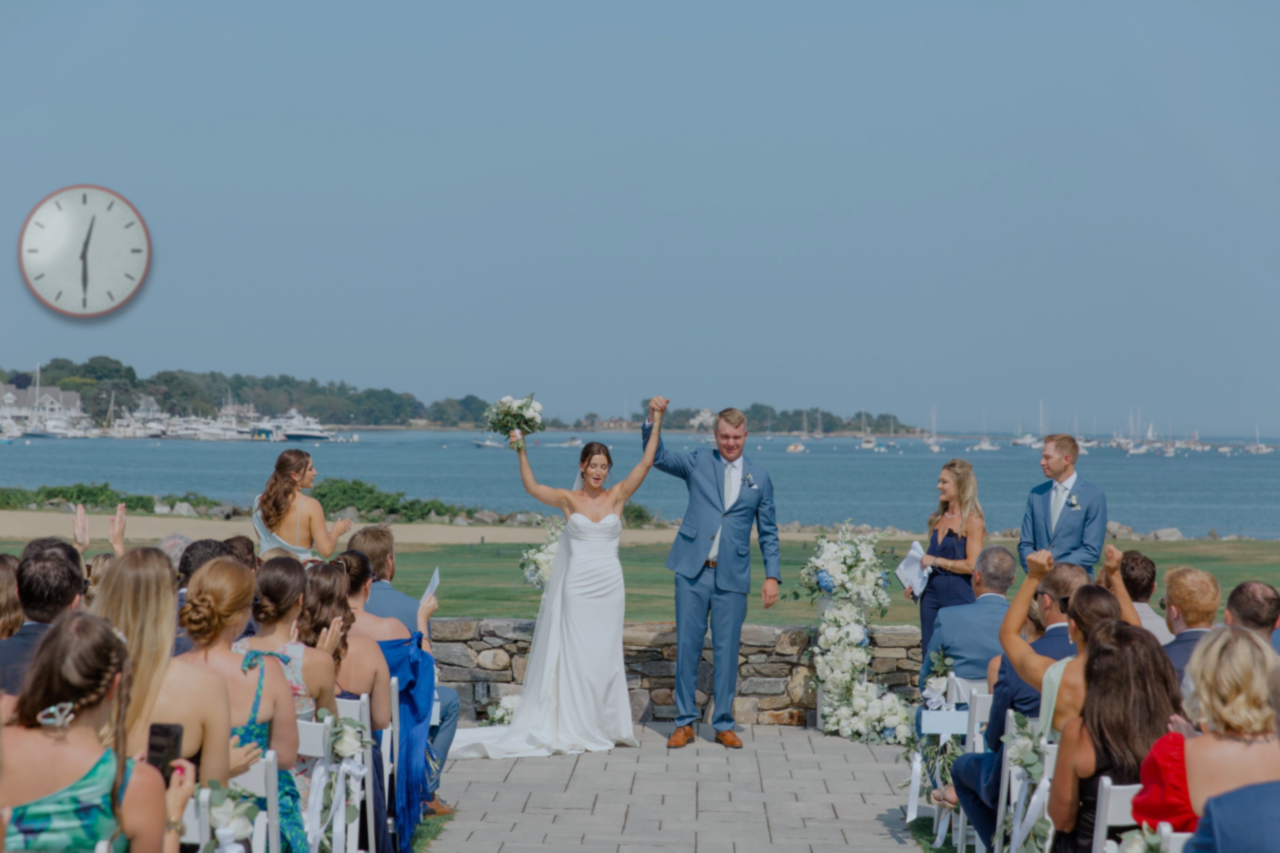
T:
12.30
